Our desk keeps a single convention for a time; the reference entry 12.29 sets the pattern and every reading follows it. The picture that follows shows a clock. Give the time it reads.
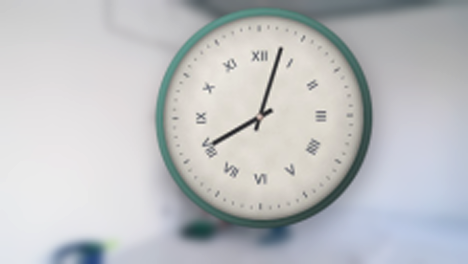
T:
8.03
